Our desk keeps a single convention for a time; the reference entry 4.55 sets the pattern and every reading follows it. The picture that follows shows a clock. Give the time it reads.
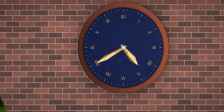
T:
4.40
